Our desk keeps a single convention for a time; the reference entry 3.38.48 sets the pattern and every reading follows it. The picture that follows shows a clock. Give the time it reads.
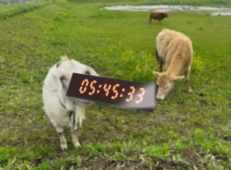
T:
5.45.33
